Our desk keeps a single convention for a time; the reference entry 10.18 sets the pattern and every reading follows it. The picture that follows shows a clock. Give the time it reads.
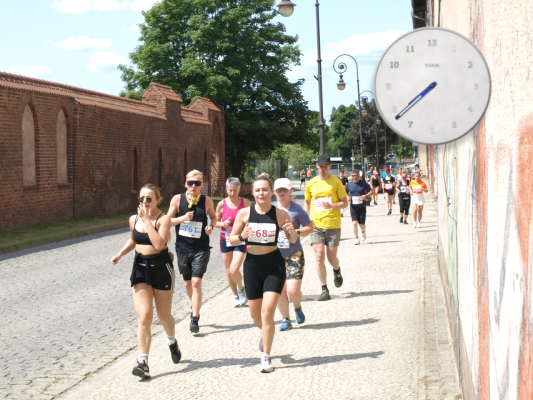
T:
7.38
